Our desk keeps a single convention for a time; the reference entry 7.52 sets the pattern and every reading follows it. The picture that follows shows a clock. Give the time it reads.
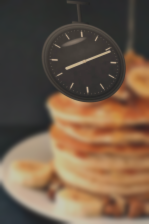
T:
8.11
